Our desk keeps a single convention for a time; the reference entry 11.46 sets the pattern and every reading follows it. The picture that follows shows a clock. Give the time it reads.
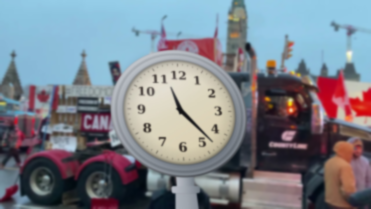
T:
11.23
